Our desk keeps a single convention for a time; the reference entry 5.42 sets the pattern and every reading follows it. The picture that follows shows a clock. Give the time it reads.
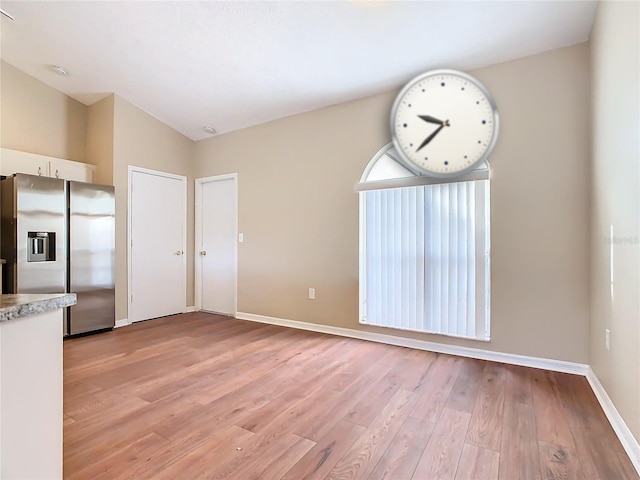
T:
9.38
